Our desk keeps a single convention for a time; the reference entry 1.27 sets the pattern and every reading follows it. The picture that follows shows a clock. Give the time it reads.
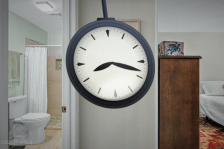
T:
8.18
